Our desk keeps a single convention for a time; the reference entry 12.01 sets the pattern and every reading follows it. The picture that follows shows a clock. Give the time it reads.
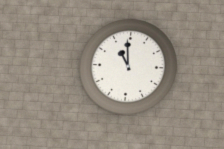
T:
10.59
